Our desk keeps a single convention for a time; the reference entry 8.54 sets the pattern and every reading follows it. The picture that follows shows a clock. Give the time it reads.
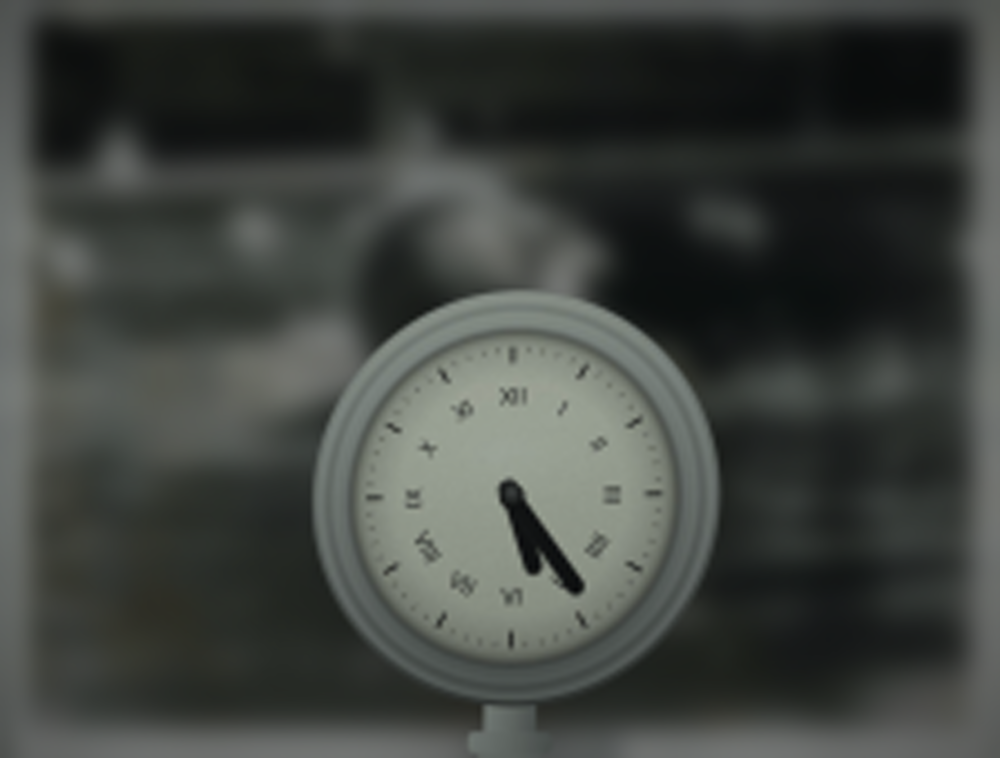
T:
5.24
